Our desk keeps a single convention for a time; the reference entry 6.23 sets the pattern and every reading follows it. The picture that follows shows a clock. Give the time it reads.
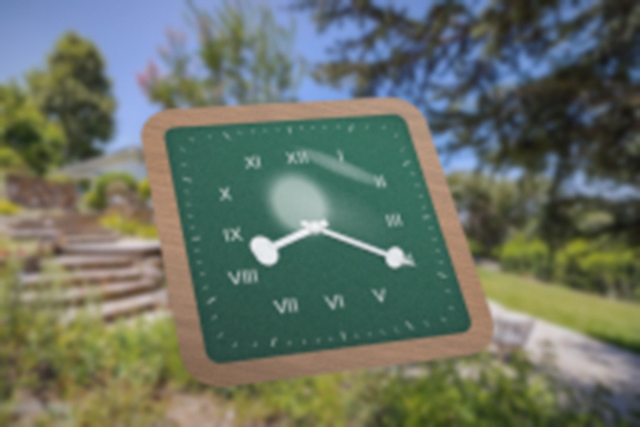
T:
8.20
